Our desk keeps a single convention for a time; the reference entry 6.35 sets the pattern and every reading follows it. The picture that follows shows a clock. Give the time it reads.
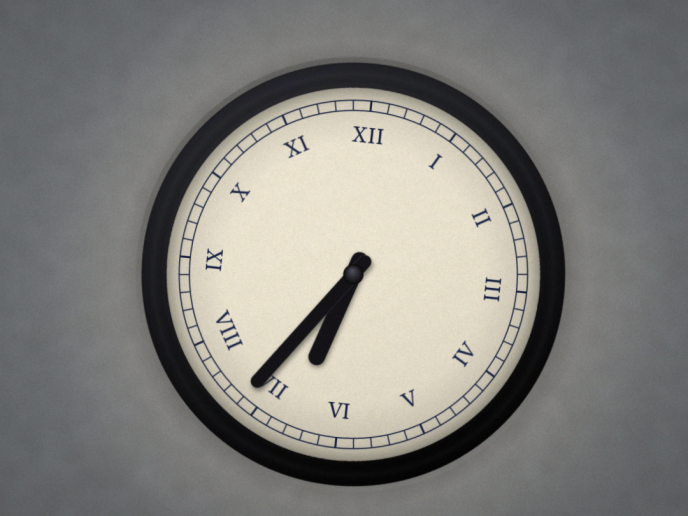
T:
6.36
